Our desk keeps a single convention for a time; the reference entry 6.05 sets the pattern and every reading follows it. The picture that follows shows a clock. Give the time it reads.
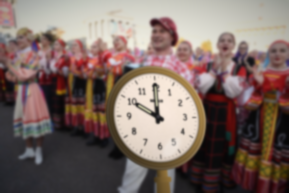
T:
10.00
